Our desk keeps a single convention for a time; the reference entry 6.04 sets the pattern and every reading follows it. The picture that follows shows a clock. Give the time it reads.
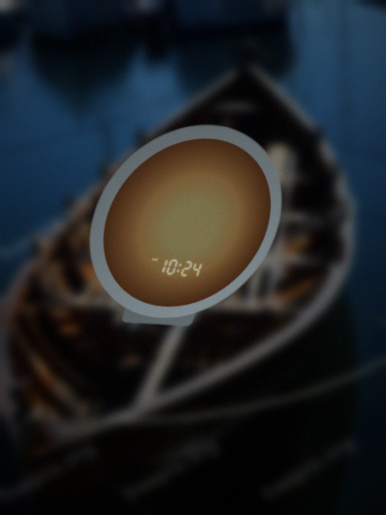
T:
10.24
